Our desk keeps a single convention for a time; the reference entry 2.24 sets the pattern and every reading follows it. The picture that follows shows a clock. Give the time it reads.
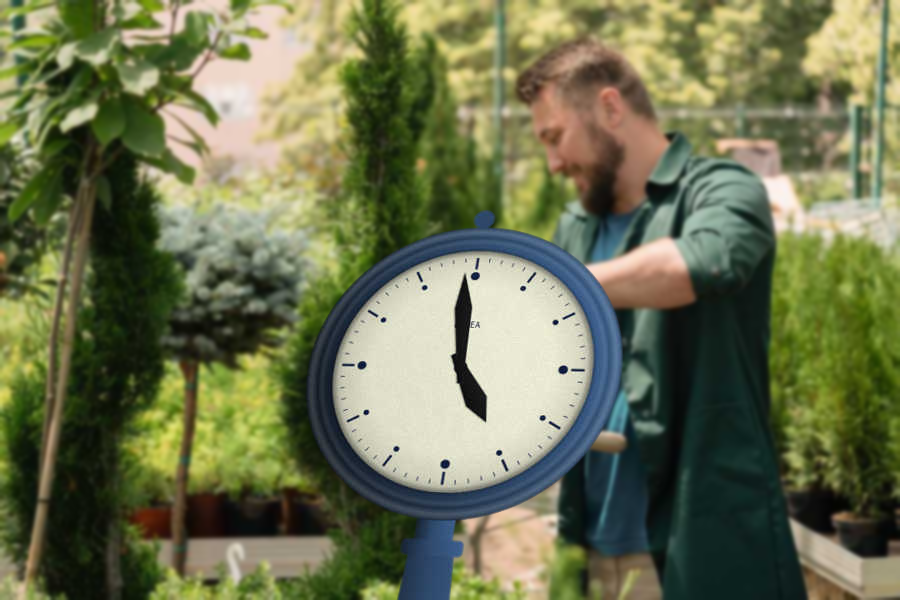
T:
4.59
